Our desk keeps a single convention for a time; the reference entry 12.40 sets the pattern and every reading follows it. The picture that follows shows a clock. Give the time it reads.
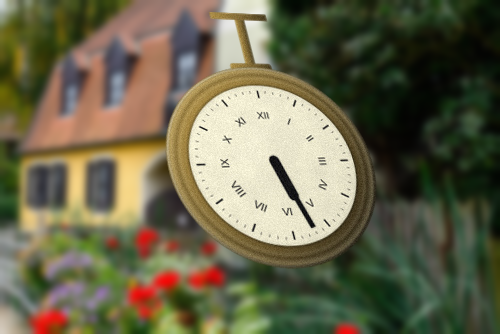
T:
5.27
